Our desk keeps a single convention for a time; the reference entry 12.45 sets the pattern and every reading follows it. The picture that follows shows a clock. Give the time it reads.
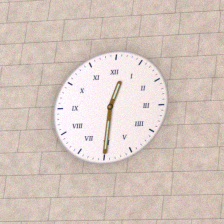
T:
12.30
